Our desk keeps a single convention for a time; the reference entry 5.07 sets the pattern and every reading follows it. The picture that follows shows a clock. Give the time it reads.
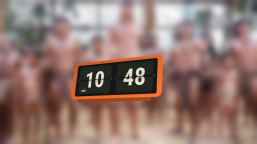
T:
10.48
